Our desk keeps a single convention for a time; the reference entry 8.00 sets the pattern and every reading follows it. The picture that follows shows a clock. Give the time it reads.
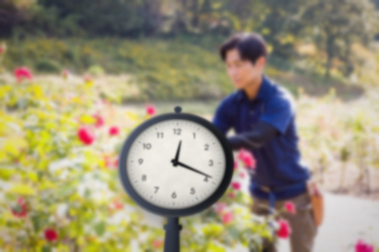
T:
12.19
